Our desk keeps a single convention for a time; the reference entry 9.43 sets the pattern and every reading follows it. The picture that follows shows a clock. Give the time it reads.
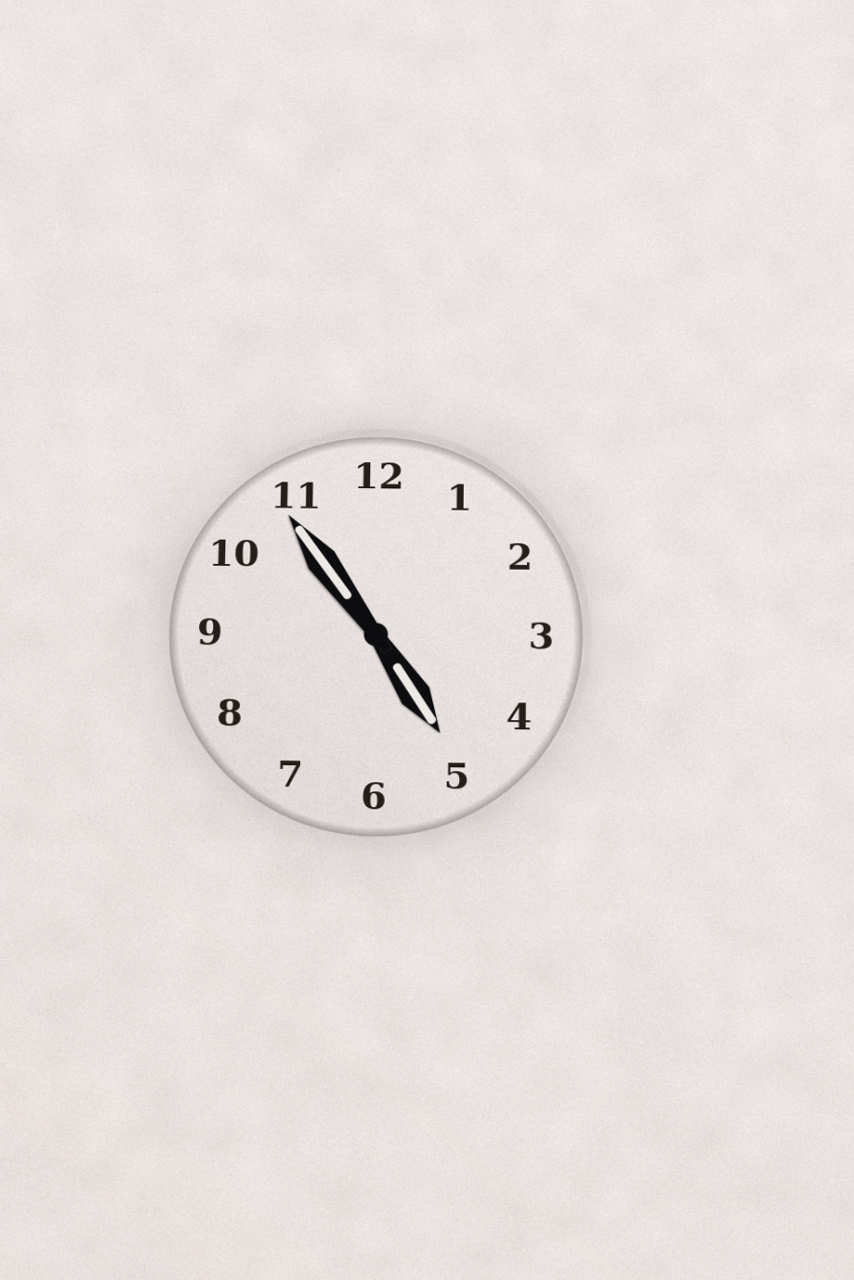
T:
4.54
